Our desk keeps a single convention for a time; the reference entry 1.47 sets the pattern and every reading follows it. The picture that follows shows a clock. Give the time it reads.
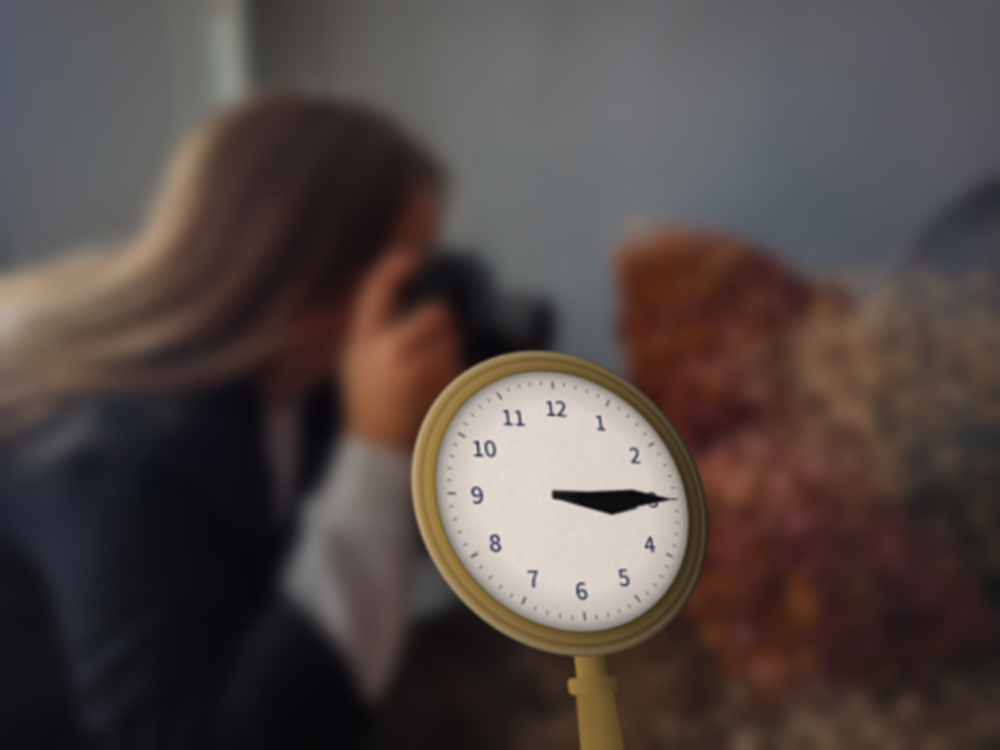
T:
3.15
